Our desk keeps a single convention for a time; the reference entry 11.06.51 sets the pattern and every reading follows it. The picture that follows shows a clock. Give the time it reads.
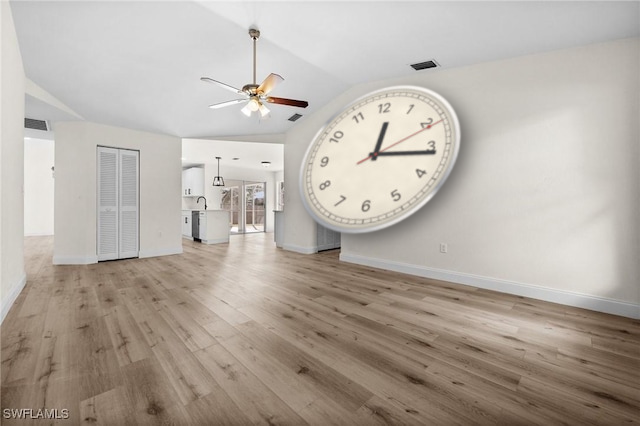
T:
12.16.11
